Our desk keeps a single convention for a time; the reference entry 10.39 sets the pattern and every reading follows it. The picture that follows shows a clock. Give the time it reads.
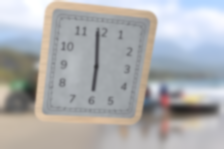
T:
5.59
